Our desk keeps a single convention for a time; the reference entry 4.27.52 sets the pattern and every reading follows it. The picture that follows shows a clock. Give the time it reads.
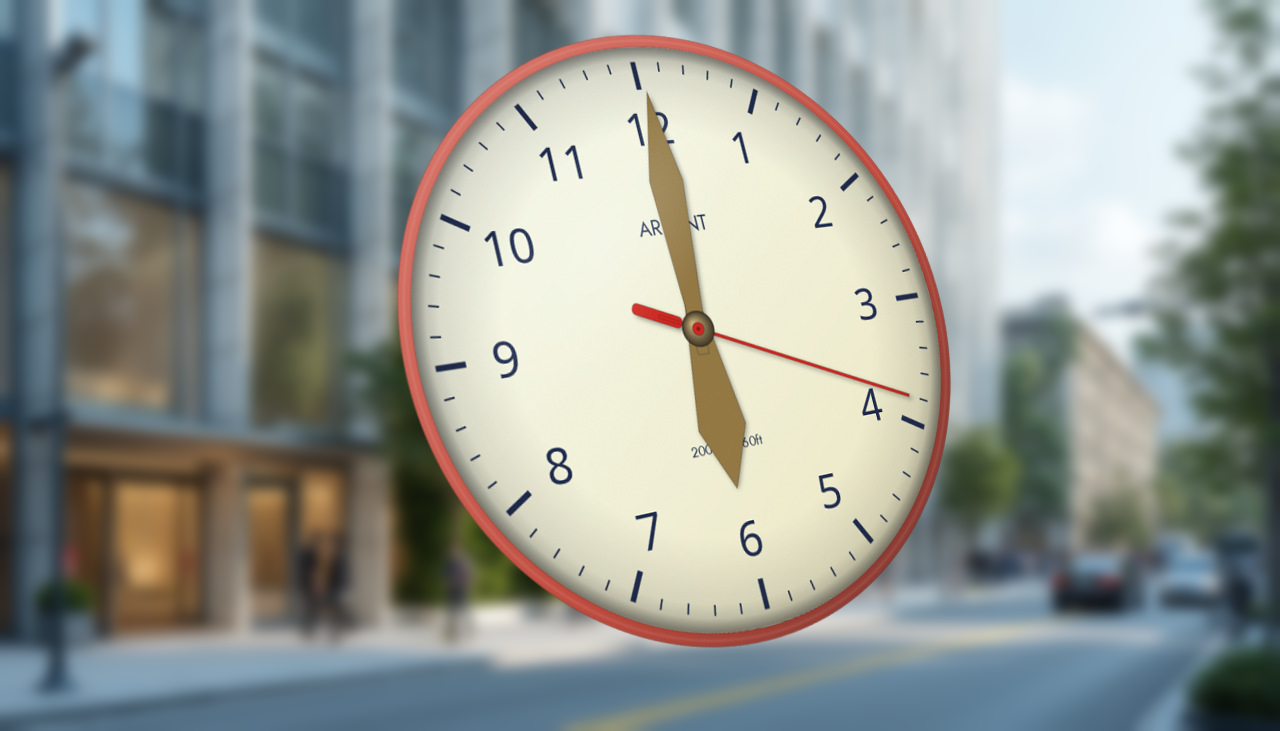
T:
6.00.19
